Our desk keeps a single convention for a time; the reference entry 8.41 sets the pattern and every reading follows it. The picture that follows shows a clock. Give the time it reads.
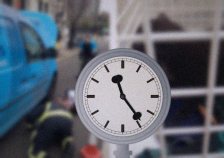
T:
11.24
